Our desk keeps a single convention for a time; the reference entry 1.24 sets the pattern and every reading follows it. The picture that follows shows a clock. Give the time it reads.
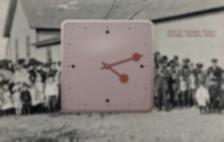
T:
4.12
